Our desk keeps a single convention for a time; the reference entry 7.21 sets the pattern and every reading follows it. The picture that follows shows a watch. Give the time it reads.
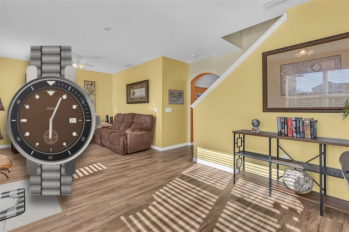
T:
6.04
